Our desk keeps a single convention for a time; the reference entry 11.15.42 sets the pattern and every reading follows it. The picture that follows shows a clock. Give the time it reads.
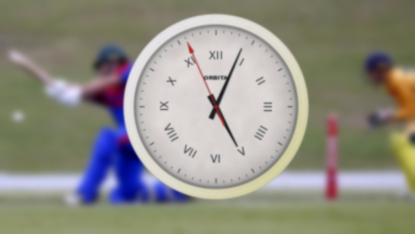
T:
5.03.56
